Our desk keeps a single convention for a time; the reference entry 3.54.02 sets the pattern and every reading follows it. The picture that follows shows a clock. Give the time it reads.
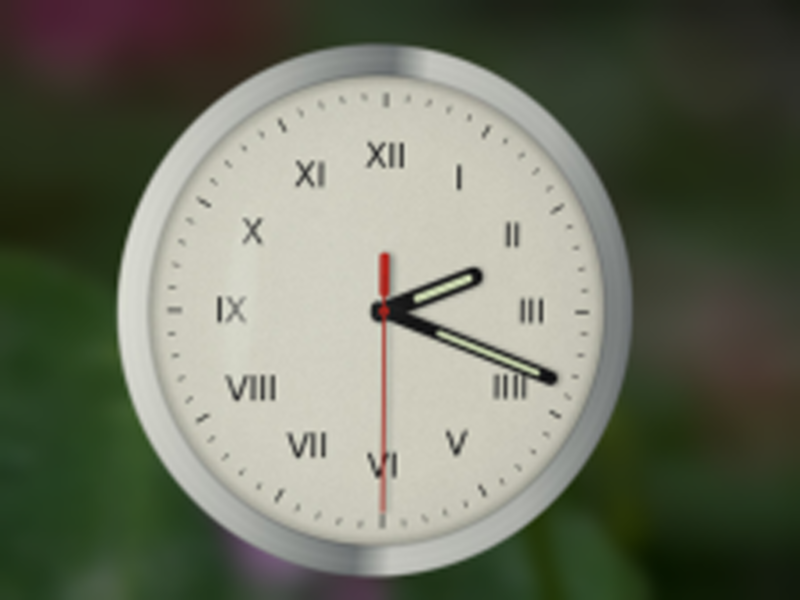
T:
2.18.30
